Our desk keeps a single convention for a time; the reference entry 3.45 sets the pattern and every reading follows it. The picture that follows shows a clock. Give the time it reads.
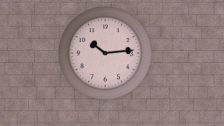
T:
10.14
